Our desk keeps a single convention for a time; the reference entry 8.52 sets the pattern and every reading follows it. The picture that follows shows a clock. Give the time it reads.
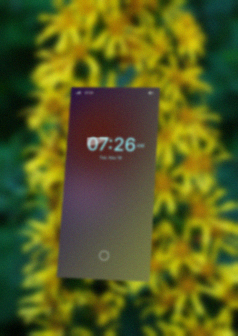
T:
7.26
